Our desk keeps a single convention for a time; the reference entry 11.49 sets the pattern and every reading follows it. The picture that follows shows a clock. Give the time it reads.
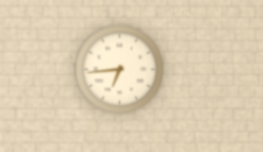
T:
6.44
